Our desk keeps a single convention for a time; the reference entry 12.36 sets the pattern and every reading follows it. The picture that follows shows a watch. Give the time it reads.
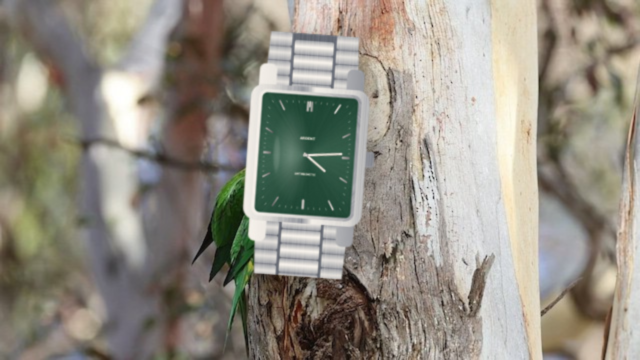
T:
4.14
